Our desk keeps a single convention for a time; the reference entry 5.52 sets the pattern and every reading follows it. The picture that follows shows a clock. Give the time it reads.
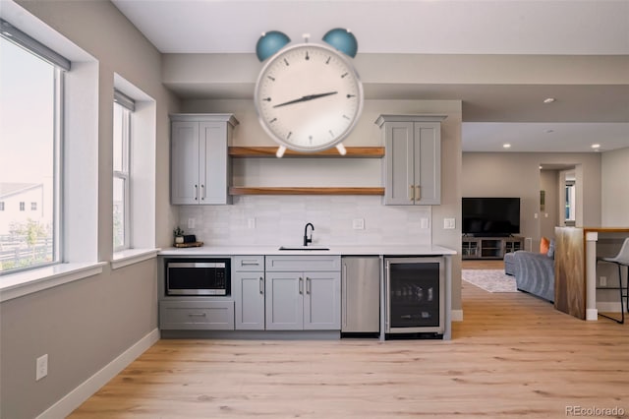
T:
2.43
